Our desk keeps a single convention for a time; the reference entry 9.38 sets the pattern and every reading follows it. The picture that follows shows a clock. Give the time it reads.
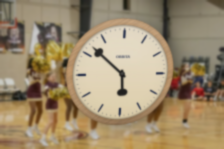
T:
5.52
